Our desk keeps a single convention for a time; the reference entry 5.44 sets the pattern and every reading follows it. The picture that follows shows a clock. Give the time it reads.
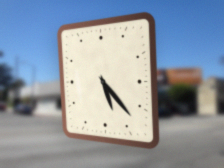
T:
5.23
